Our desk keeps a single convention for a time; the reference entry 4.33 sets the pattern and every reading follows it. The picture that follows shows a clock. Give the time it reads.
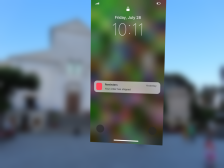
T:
10.11
